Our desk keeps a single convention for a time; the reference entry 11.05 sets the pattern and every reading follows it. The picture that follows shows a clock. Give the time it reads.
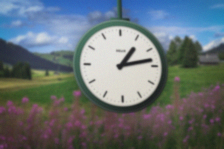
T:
1.13
